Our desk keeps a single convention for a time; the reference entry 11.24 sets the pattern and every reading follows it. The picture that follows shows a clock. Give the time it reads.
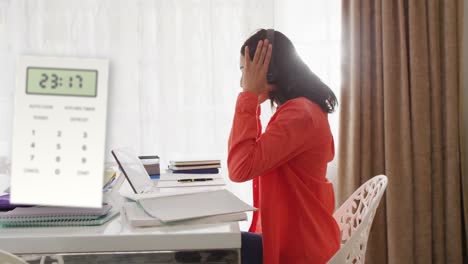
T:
23.17
